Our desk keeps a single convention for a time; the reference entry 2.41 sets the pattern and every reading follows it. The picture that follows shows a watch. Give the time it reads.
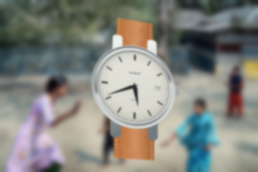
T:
5.41
